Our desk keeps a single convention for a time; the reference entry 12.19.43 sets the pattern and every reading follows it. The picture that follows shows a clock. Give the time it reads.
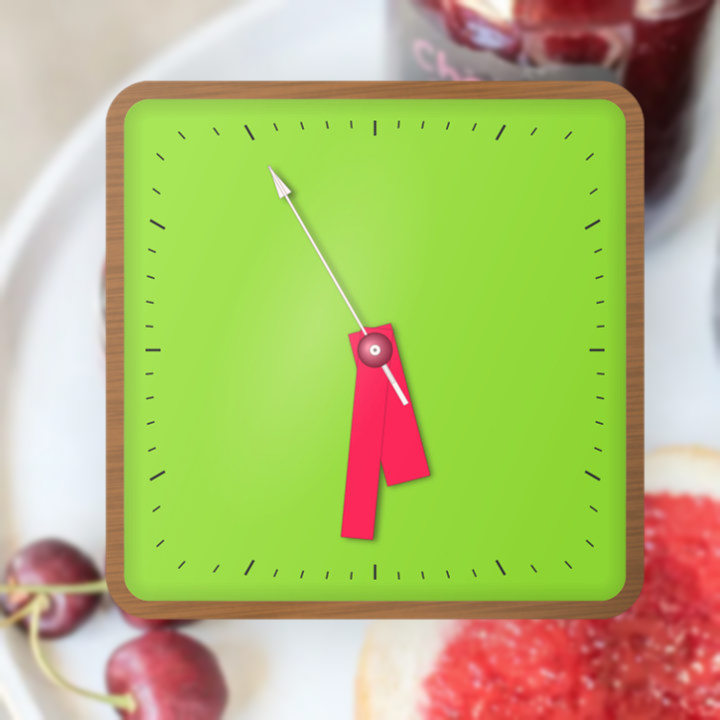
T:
5.30.55
